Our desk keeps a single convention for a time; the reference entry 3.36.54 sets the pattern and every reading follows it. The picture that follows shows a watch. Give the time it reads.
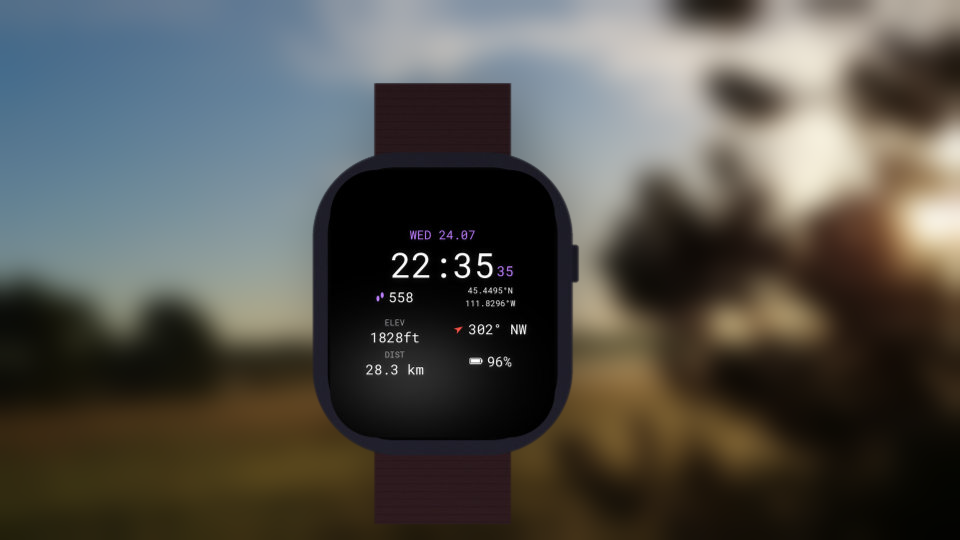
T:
22.35.35
